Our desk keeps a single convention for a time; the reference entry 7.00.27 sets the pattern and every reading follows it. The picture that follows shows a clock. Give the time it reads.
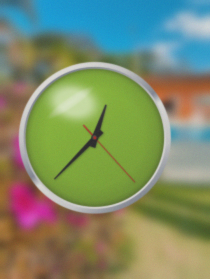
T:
12.37.23
